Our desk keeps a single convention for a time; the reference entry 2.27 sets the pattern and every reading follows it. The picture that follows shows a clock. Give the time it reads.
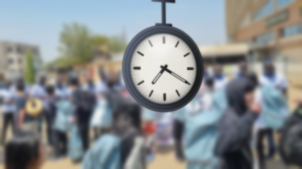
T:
7.20
